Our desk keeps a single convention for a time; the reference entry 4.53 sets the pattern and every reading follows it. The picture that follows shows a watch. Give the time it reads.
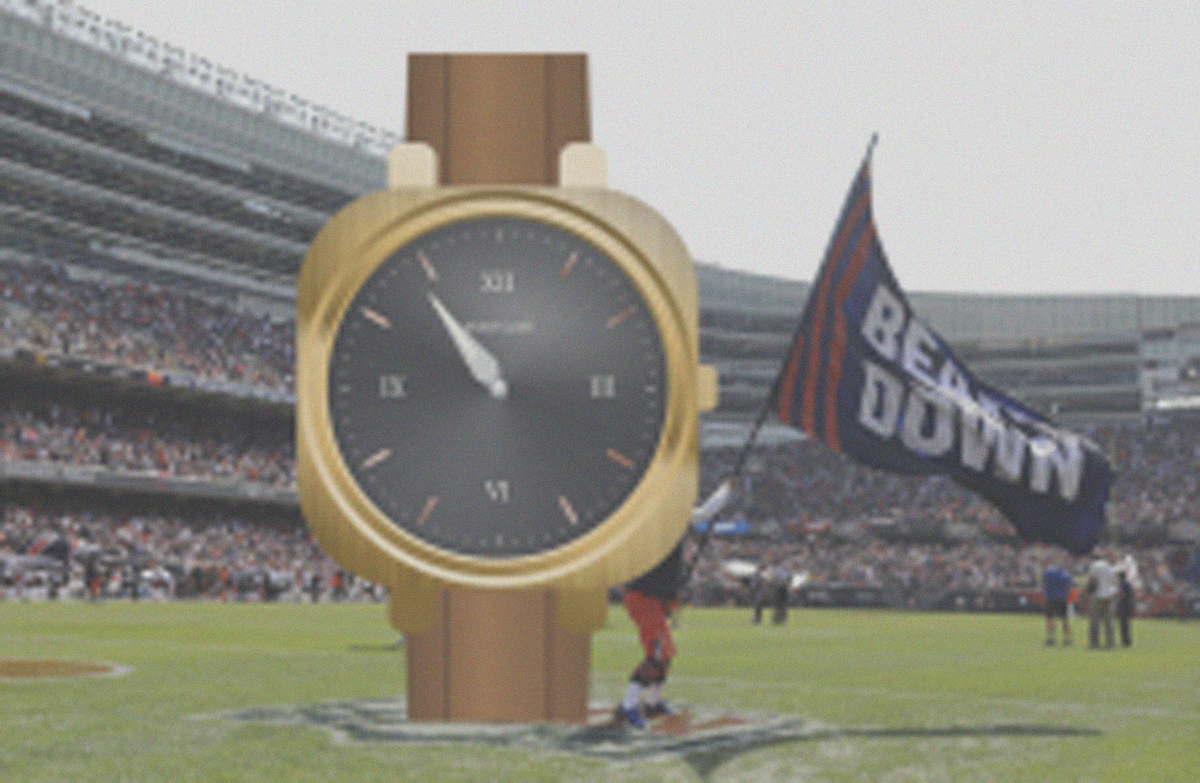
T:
10.54
